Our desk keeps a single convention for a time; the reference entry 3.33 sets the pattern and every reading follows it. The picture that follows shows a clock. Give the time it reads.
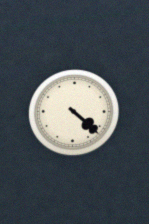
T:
4.22
